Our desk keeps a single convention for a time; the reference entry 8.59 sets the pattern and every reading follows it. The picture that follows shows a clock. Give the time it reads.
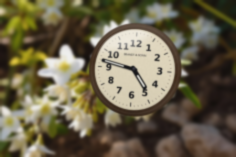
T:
4.47
